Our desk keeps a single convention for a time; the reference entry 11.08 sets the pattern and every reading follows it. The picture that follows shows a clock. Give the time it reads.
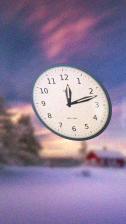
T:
12.12
